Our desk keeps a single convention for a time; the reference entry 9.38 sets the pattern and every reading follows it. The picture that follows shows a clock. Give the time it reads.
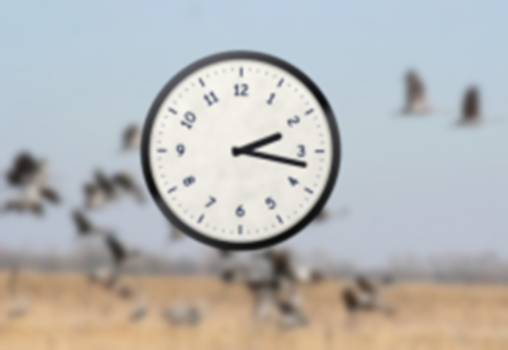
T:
2.17
